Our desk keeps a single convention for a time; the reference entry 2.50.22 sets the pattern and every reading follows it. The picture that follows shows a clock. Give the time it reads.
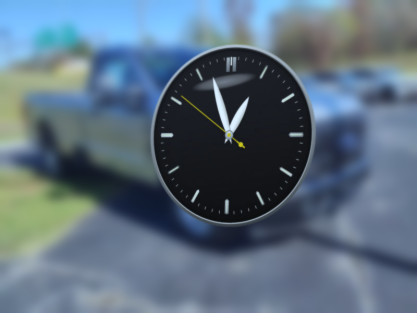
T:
12.56.51
